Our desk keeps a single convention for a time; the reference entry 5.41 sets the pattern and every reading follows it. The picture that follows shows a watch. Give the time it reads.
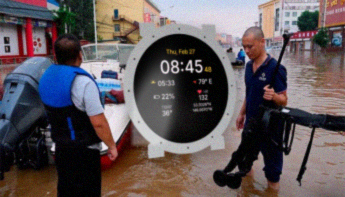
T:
8.45
